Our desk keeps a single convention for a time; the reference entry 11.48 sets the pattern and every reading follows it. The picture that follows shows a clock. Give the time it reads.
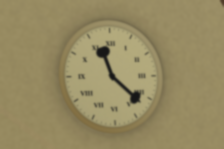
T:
11.22
